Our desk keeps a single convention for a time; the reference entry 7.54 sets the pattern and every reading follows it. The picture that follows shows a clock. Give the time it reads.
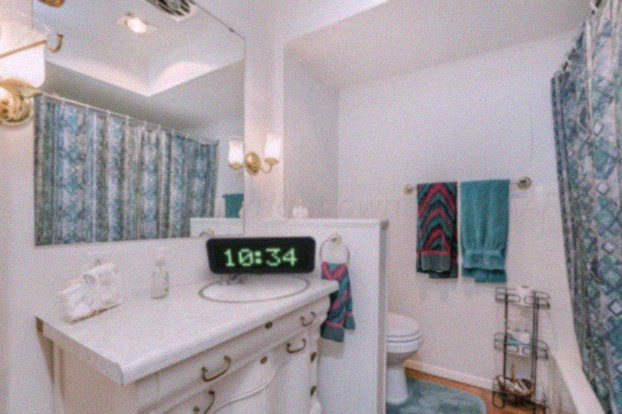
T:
10.34
